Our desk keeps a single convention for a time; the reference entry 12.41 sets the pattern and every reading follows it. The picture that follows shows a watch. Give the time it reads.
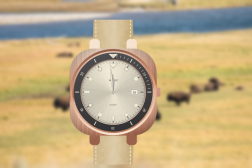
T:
11.59
